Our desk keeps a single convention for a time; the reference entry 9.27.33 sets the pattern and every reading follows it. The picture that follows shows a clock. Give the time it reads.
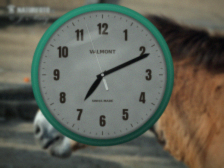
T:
7.10.57
